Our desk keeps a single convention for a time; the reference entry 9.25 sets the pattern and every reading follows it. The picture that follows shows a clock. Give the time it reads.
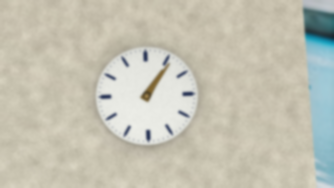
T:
1.06
